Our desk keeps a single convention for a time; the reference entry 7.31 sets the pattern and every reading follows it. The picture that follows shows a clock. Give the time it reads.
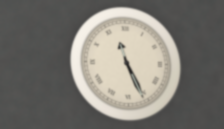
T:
11.26
